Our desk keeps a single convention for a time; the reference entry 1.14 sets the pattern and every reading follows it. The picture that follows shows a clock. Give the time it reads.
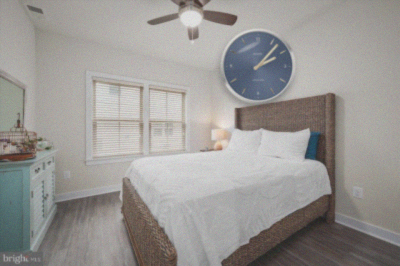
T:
2.07
